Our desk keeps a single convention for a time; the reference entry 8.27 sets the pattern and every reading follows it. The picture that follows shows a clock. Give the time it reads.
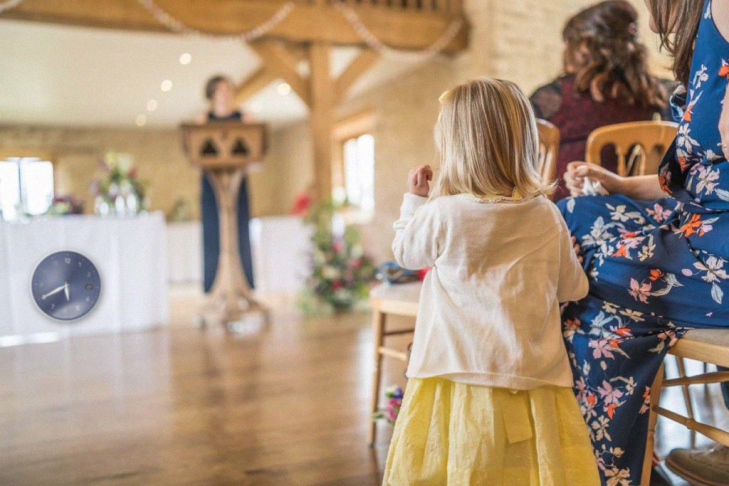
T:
5.40
